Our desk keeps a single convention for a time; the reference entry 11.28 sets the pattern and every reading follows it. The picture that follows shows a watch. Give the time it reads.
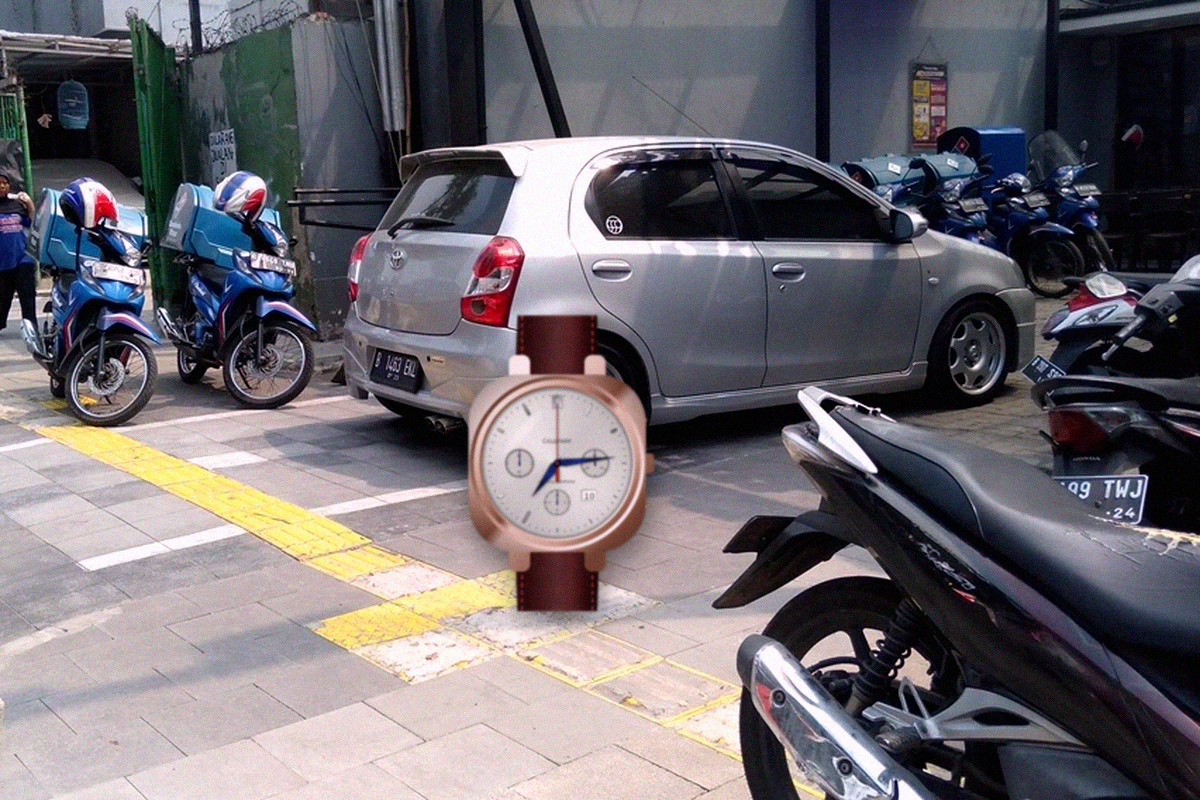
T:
7.14
